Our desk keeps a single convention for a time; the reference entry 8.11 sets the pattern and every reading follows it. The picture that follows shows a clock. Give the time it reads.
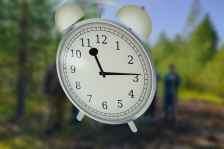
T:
11.14
